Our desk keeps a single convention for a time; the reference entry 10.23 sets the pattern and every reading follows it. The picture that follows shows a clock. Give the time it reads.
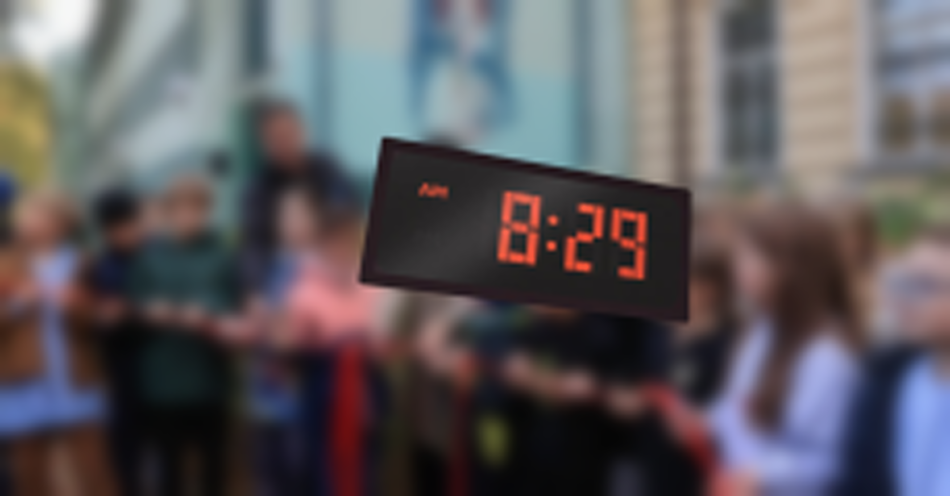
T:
8.29
